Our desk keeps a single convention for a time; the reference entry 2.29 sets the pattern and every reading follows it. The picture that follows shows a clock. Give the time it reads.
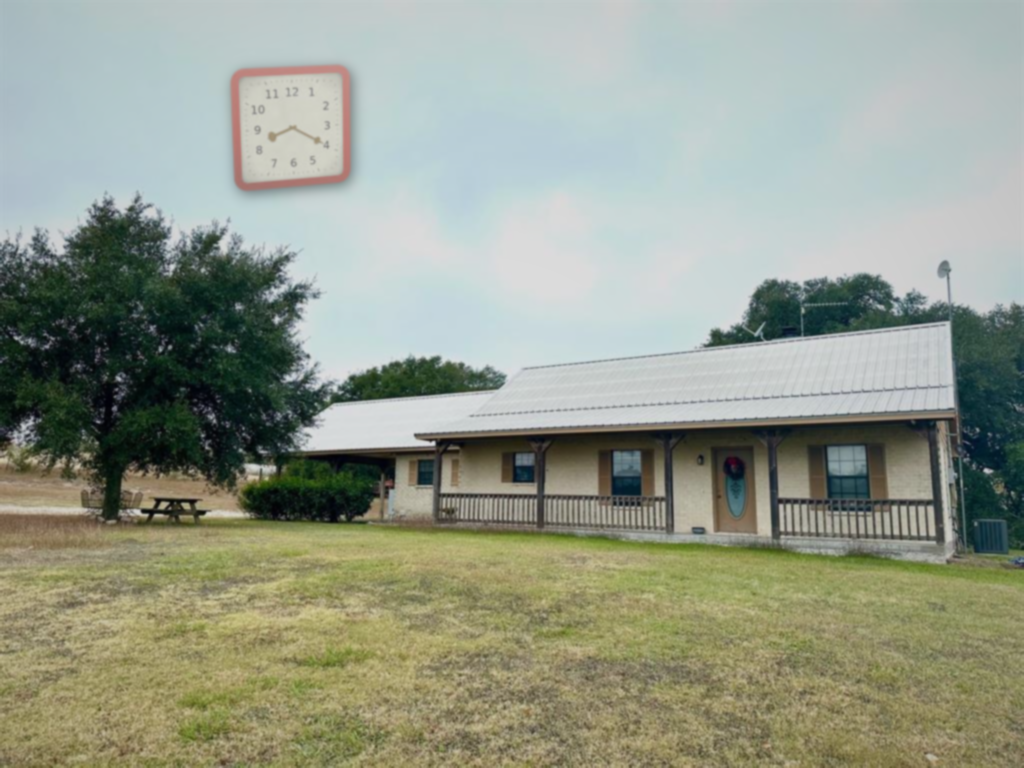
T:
8.20
